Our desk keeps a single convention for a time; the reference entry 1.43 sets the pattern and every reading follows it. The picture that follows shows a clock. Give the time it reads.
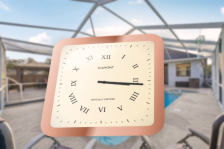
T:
3.16
